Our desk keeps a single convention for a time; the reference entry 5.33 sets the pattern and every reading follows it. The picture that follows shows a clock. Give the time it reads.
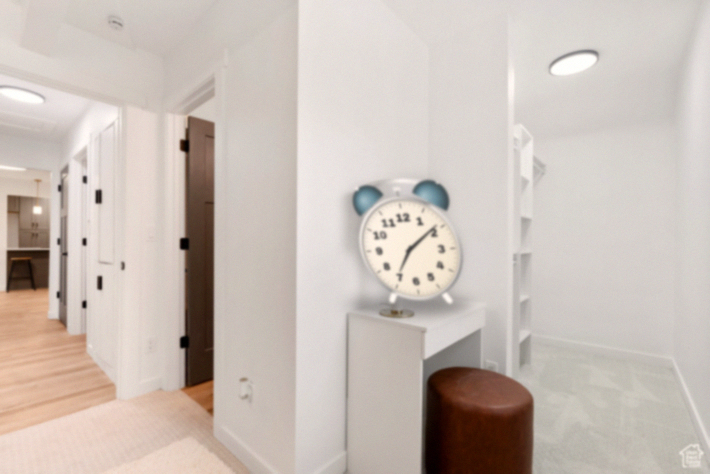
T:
7.09
